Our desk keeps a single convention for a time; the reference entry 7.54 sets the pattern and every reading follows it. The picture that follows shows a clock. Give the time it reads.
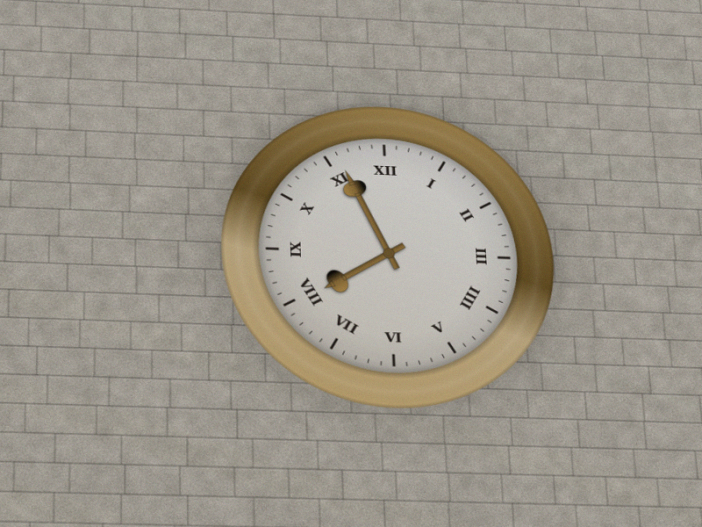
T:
7.56
